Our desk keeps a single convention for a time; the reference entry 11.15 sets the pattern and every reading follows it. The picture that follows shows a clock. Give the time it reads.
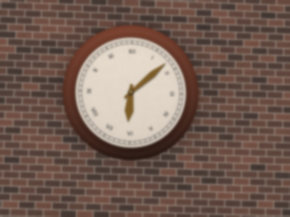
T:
6.08
